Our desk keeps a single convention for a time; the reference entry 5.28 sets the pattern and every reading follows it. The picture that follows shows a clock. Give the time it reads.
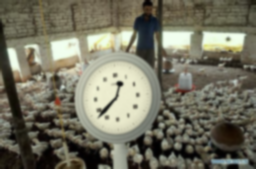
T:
12.38
